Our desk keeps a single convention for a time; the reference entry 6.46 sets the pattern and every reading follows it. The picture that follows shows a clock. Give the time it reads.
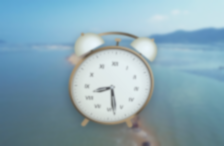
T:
8.28
